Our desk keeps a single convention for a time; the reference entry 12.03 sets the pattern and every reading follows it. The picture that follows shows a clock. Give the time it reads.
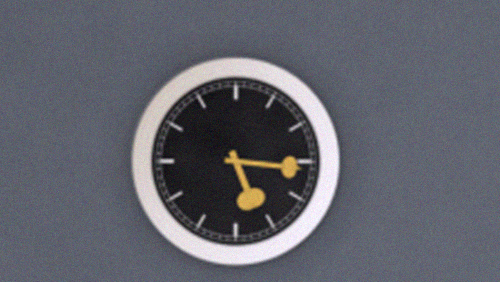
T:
5.16
